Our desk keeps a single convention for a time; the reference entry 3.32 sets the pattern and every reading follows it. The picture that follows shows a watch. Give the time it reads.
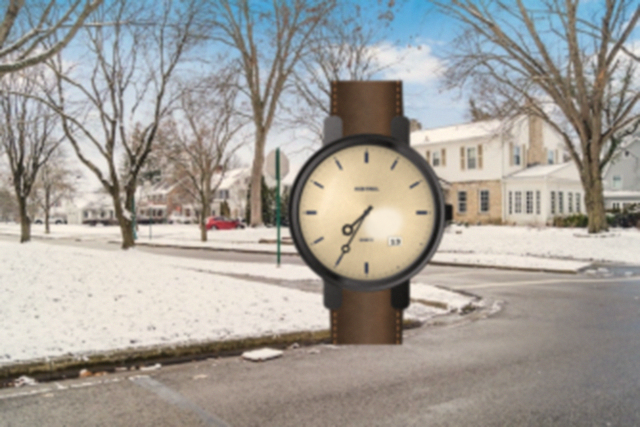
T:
7.35
